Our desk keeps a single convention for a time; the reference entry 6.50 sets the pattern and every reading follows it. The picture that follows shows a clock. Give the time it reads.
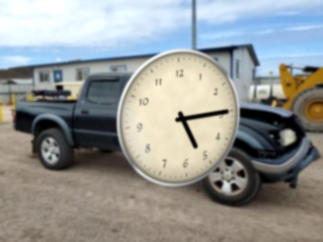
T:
5.15
